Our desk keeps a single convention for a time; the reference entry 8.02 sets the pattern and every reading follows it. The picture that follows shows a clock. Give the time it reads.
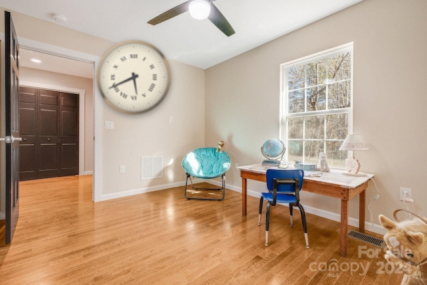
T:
5.41
